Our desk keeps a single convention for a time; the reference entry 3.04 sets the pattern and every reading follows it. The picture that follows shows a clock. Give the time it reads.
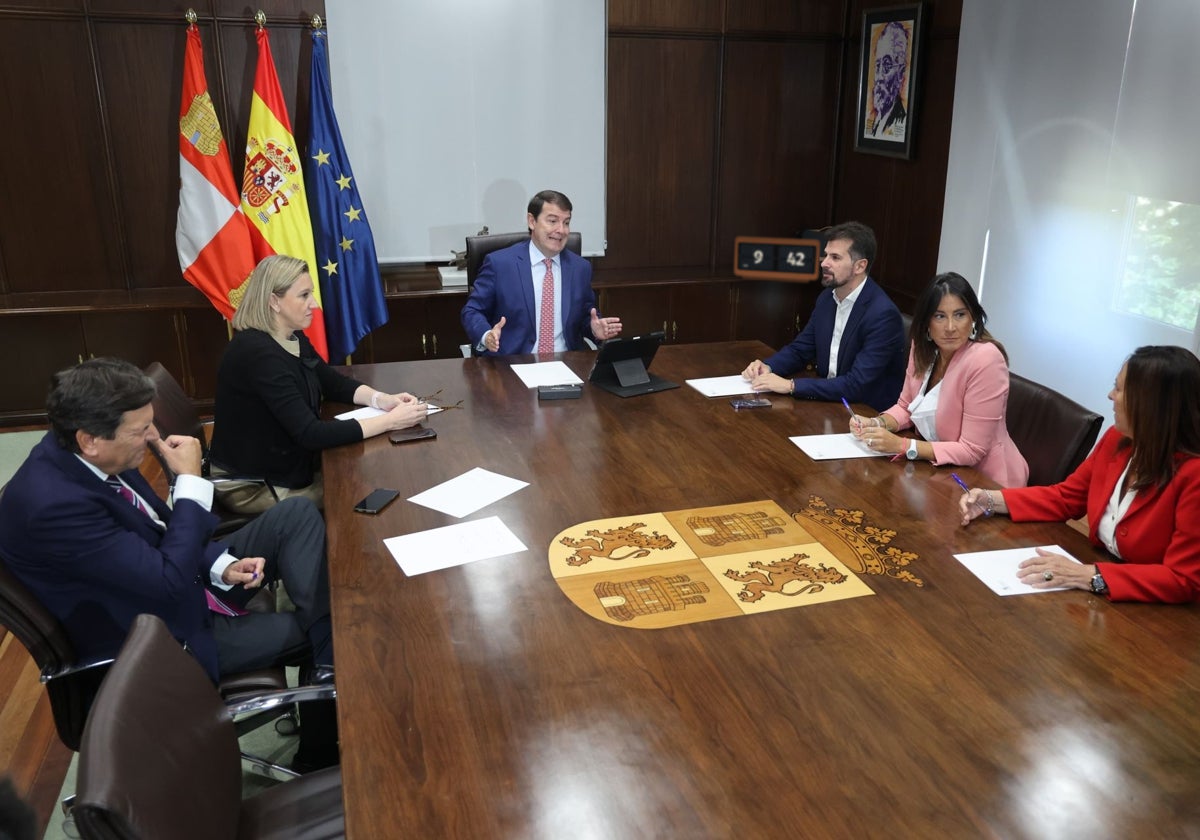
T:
9.42
